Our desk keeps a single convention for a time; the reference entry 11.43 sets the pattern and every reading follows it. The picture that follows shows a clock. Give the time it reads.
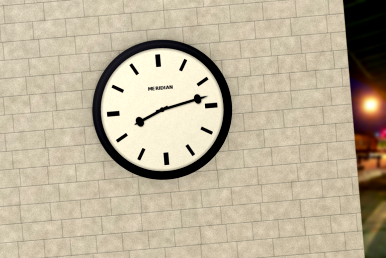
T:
8.13
